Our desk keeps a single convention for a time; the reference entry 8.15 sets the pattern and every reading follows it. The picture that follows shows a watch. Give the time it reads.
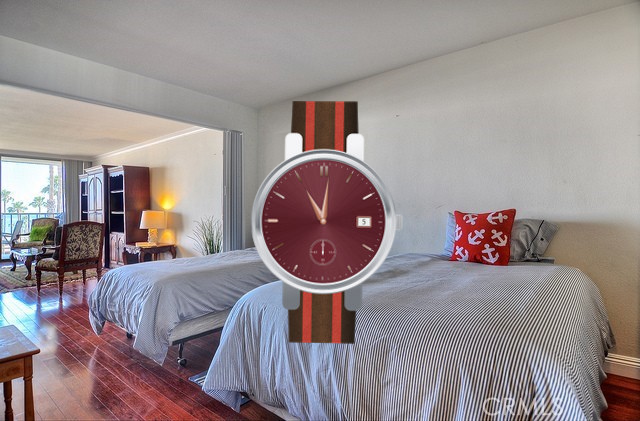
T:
11.01
